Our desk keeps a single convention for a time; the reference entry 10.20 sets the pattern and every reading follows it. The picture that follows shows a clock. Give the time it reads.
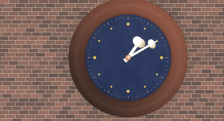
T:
1.10
